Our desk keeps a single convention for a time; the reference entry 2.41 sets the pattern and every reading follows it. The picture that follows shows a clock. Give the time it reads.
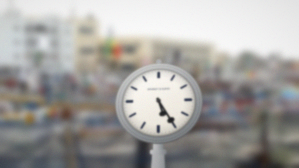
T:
5.25
